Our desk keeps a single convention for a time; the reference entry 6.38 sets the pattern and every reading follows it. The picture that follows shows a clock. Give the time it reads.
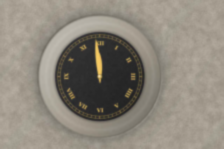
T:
11.59
